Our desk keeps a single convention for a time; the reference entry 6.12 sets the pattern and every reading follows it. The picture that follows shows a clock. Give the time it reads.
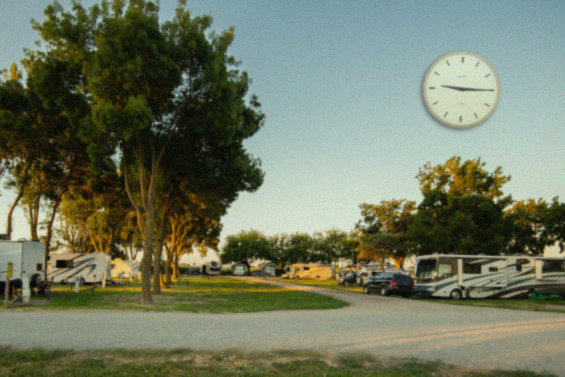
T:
9.15
